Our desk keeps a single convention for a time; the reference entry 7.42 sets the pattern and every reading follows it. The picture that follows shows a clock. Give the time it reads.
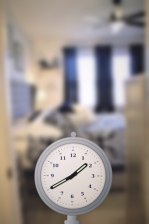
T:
1.40
